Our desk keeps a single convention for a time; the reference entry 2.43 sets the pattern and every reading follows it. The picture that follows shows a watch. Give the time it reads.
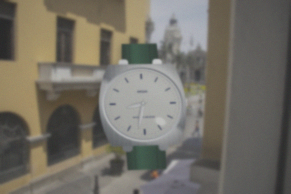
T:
8.32
